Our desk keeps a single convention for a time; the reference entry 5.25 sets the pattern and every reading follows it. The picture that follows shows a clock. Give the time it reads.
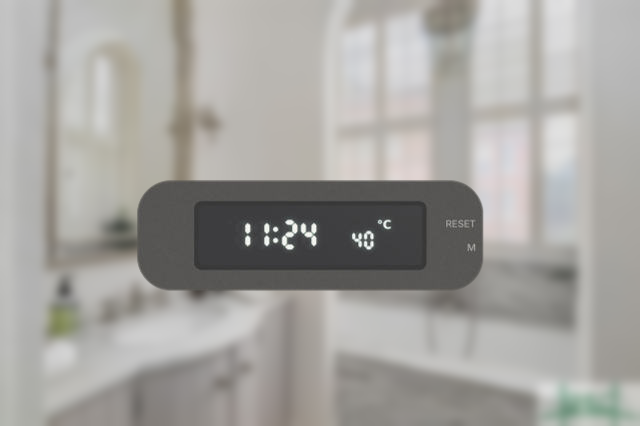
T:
11.24
